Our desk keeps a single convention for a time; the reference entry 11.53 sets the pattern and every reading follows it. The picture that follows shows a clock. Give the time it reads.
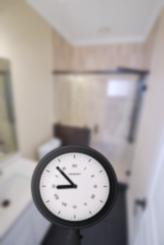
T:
8.53
